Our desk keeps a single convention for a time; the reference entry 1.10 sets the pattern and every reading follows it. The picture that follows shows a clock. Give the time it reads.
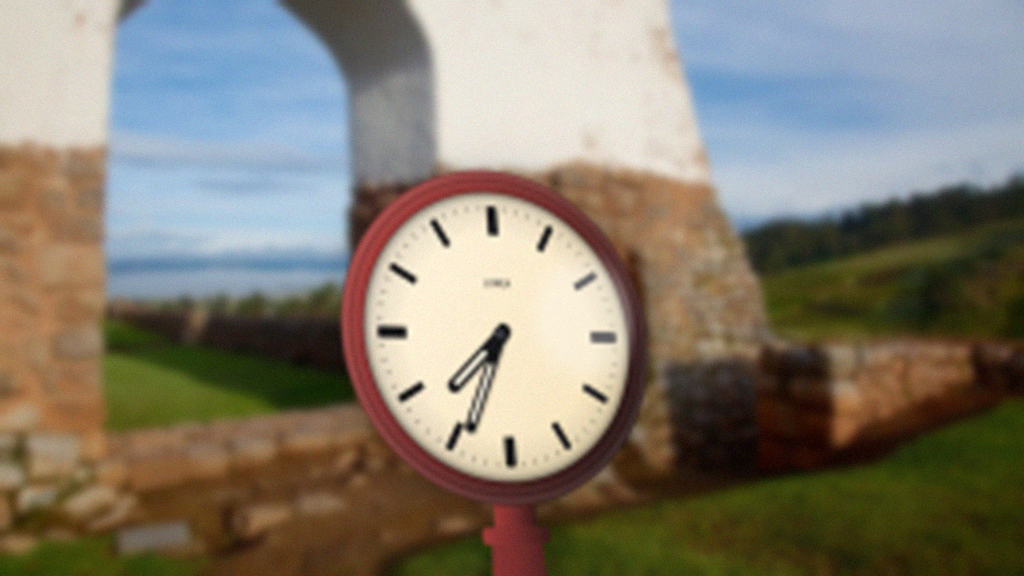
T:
7.34
